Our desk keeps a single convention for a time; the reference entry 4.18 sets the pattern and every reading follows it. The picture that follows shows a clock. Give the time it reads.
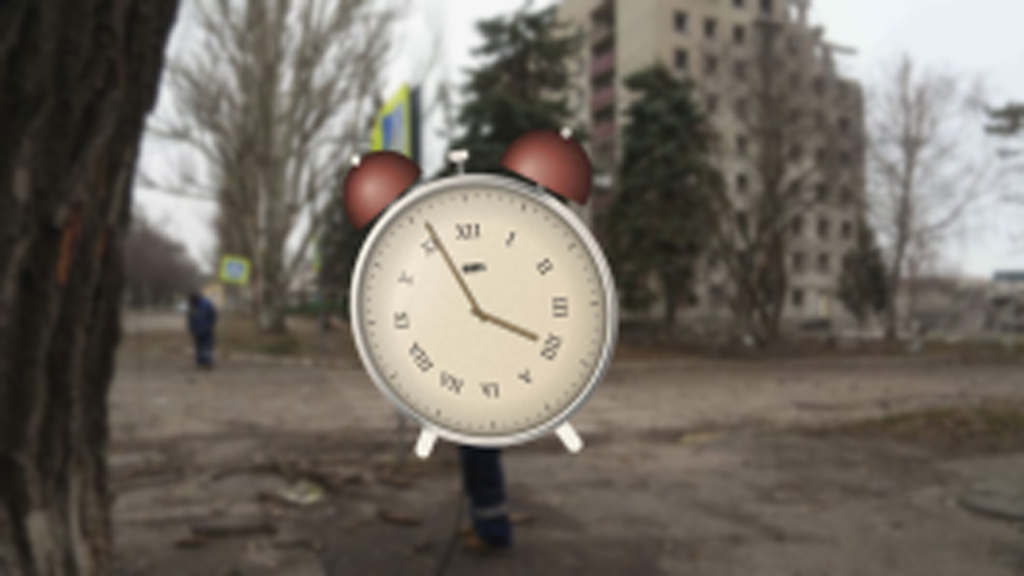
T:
3.56
